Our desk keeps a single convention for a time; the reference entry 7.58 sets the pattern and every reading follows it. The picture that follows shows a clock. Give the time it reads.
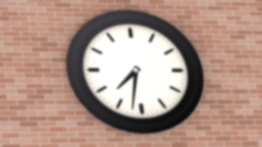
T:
7.32
